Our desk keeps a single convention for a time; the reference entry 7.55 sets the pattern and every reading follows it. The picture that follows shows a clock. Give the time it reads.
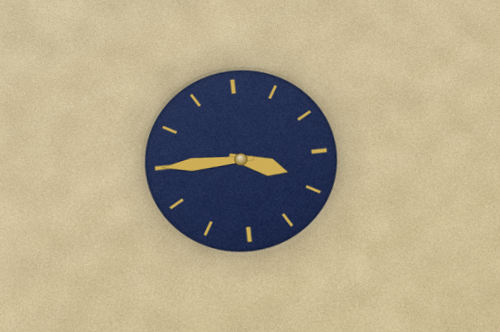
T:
3.45
